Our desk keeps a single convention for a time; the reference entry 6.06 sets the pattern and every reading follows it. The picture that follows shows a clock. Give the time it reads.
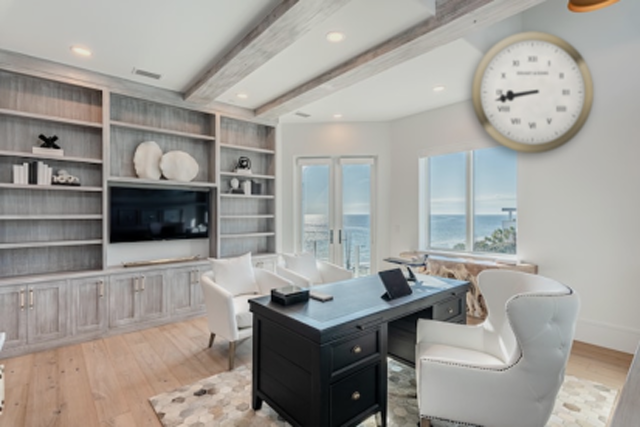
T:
8.43
